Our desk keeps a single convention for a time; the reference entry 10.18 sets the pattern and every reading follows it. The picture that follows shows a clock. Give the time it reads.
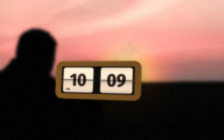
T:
10.09
